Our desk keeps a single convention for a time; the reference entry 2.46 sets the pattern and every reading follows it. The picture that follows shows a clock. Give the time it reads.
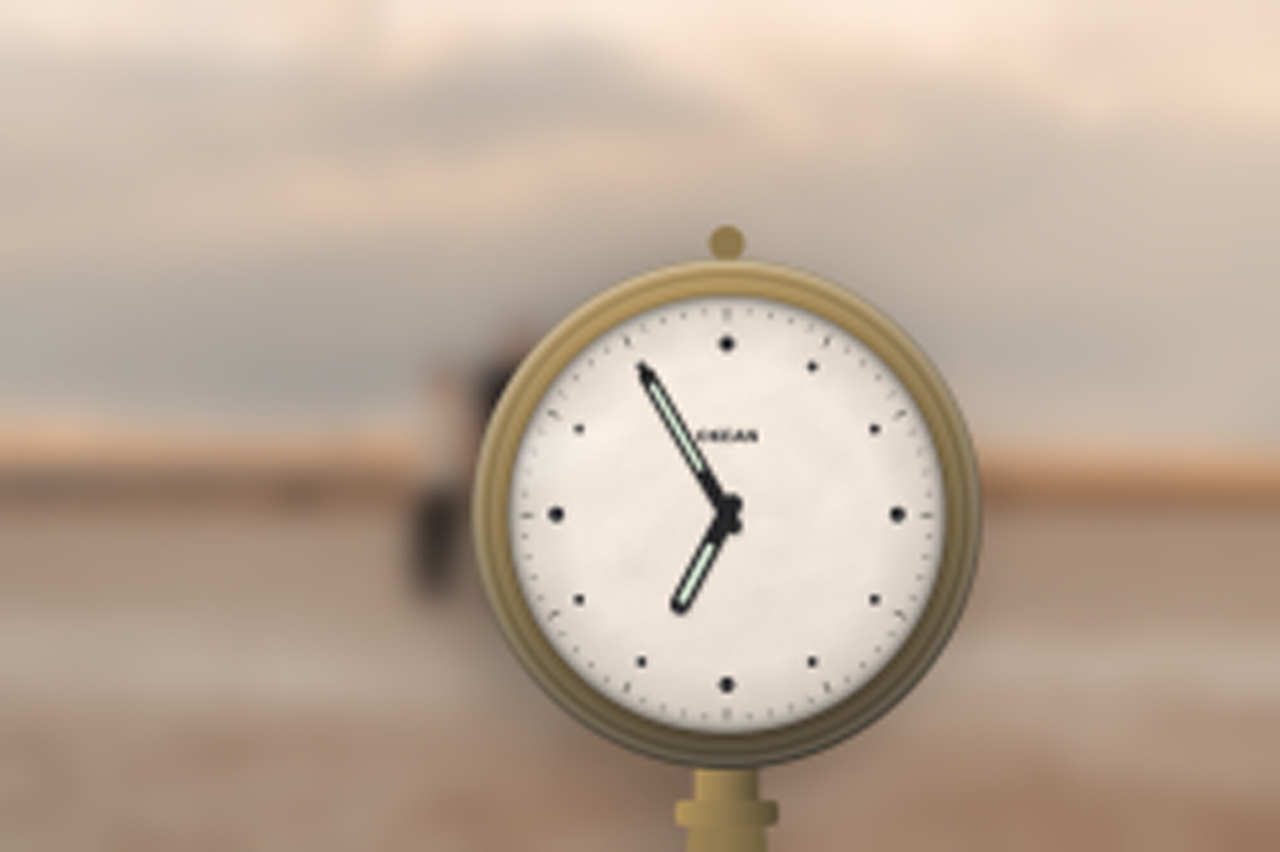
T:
6.55
